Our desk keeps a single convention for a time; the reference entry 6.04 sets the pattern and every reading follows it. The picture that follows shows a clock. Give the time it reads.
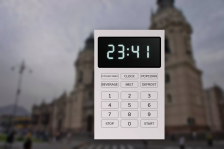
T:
23.41
